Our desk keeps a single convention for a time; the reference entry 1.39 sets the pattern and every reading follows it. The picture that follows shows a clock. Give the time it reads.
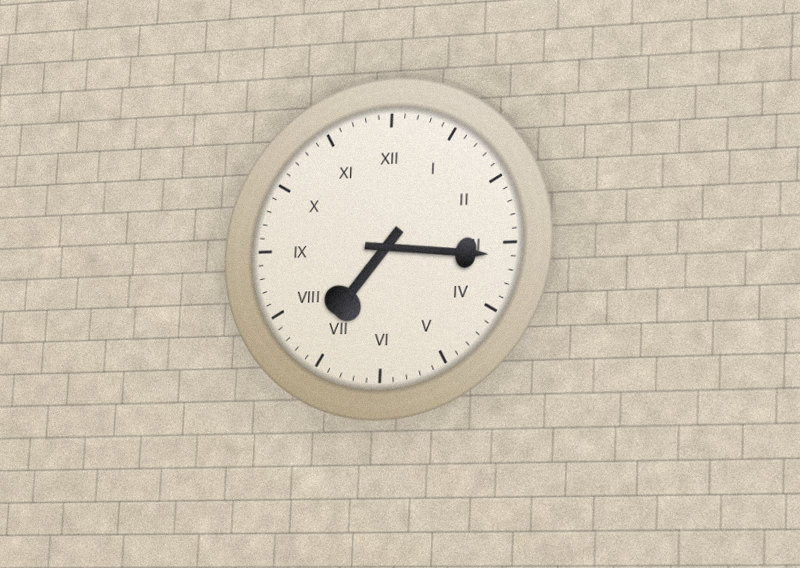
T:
7.16
